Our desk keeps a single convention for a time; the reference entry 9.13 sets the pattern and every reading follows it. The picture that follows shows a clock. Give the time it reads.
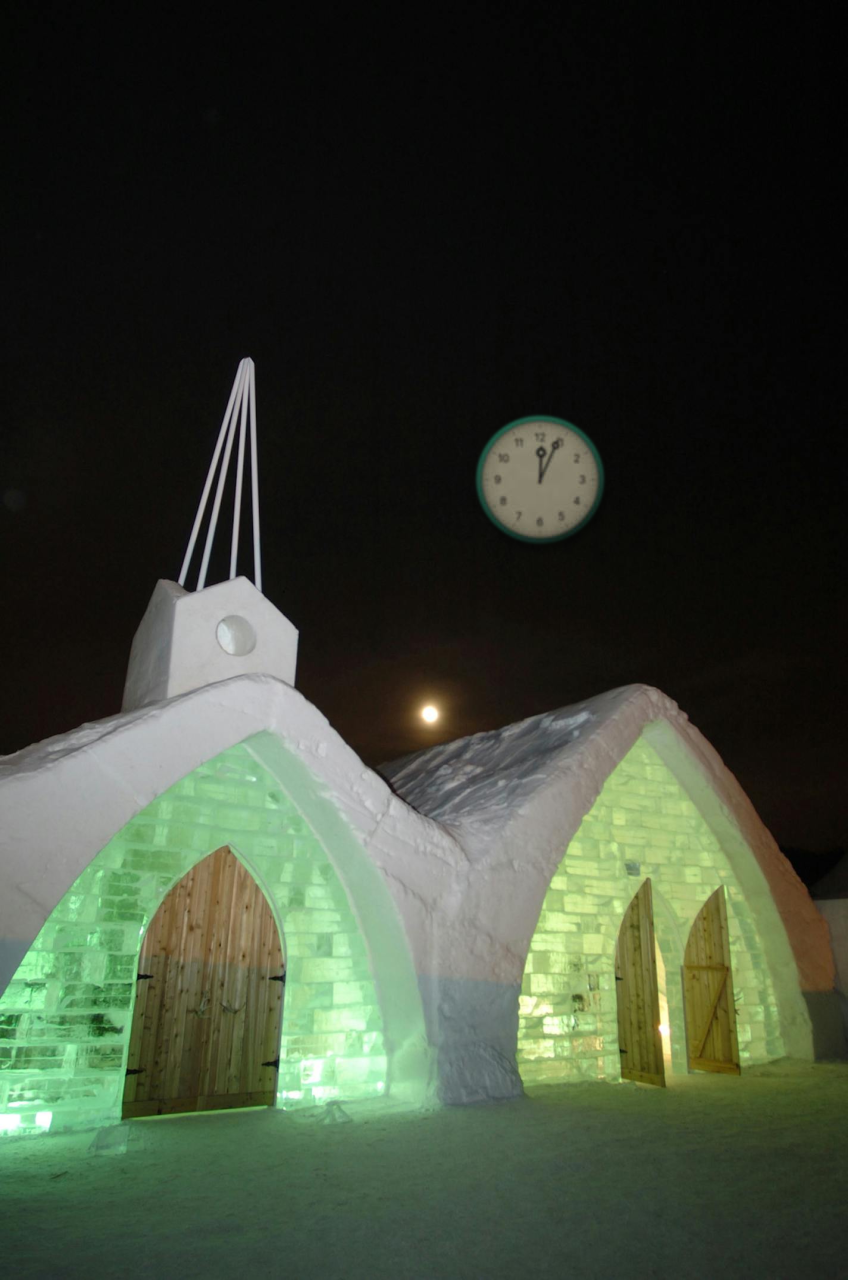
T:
12.04
